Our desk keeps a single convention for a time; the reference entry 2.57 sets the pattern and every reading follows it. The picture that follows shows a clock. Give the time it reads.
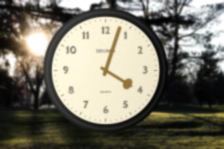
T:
4.03
